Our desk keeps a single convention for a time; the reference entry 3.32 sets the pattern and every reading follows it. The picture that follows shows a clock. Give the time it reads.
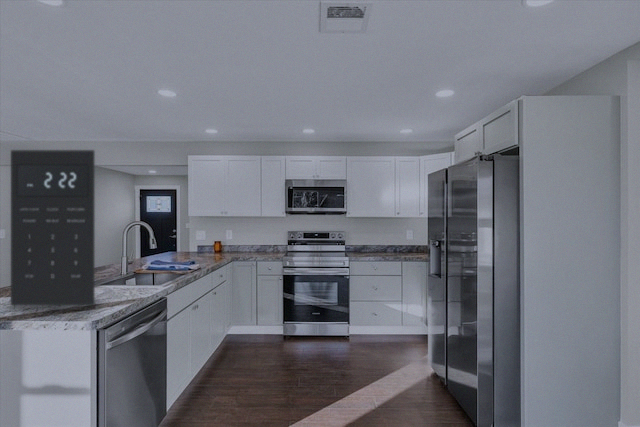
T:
2.22
